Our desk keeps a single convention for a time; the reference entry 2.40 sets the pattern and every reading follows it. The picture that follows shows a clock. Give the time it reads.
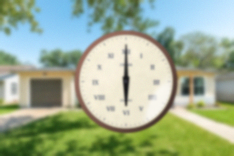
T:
6.00
